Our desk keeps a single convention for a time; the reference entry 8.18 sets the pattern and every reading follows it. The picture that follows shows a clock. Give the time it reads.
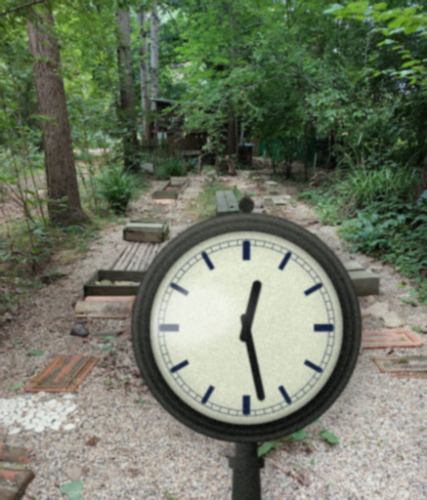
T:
12.28
